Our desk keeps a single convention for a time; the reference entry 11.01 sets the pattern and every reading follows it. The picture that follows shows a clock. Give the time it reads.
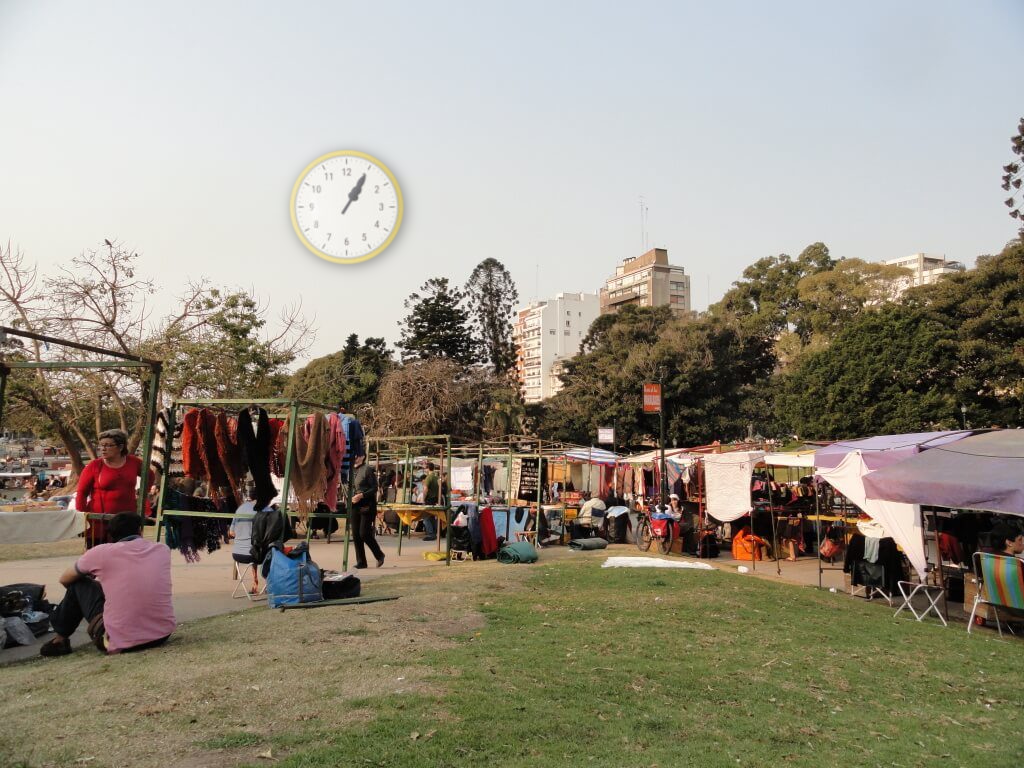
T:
1.05
